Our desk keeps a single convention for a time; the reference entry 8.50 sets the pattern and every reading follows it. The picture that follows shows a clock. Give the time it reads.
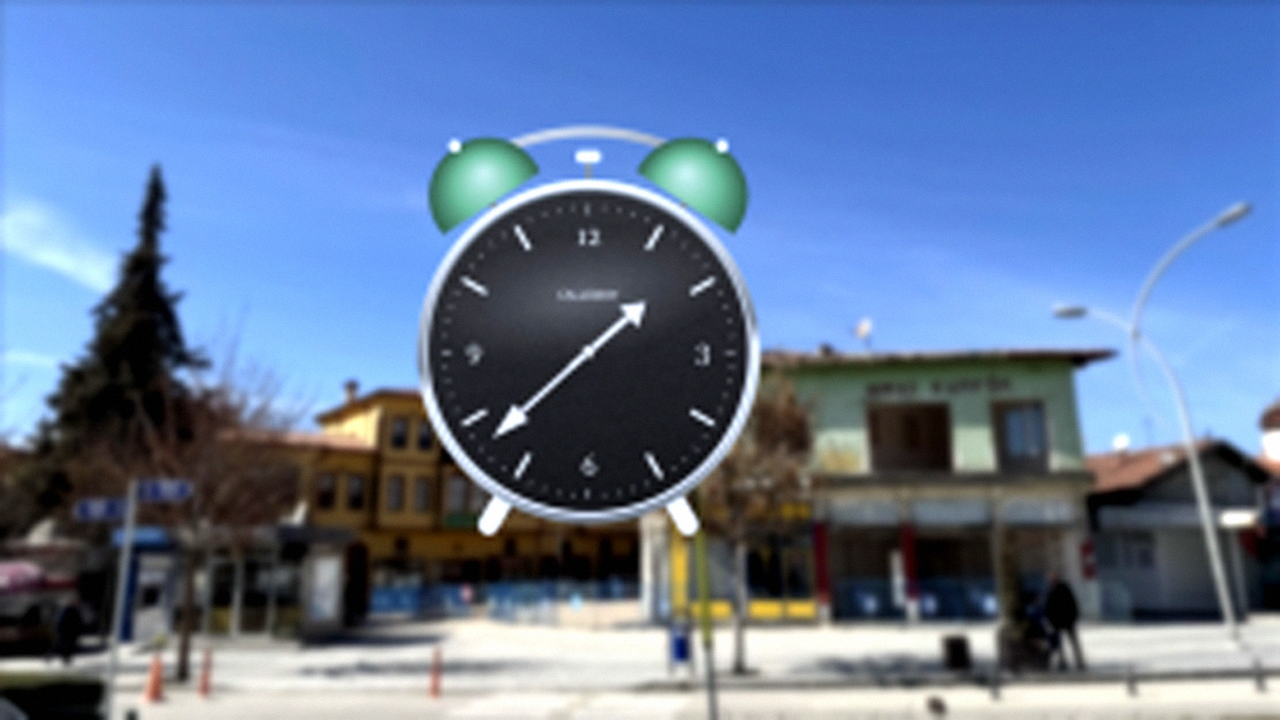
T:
1.38
